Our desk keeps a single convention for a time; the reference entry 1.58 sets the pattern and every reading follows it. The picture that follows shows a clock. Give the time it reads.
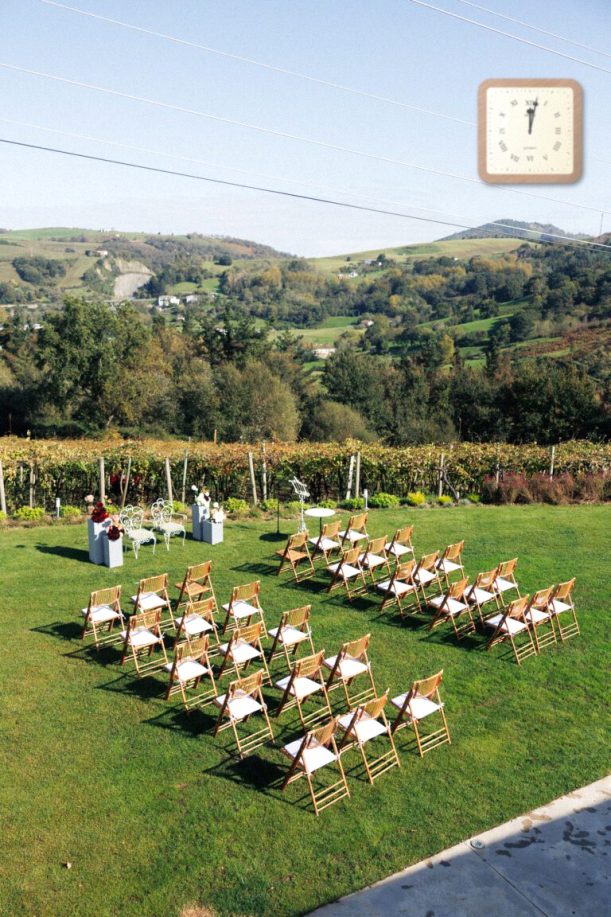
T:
12.02
